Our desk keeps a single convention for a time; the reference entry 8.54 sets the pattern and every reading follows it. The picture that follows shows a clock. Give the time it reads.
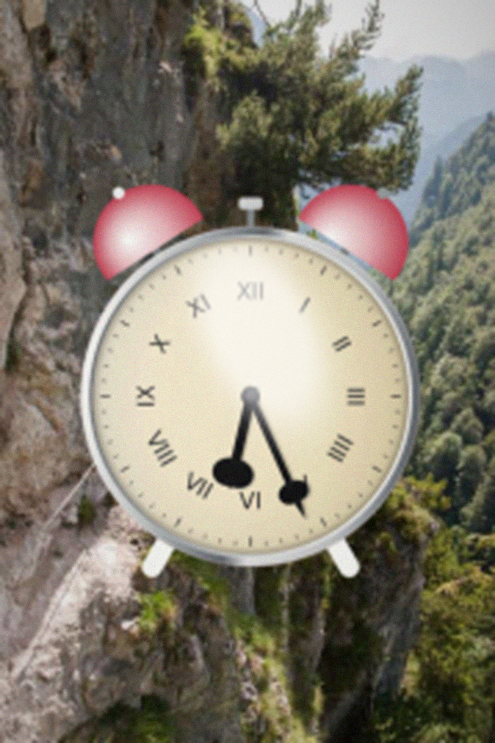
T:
6.26
